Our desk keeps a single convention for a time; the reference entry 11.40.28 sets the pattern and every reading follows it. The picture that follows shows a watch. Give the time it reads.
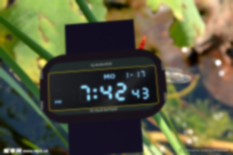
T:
7.42.43
